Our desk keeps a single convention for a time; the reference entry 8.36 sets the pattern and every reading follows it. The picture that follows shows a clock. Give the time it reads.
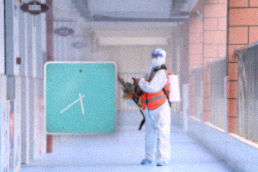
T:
5.39
